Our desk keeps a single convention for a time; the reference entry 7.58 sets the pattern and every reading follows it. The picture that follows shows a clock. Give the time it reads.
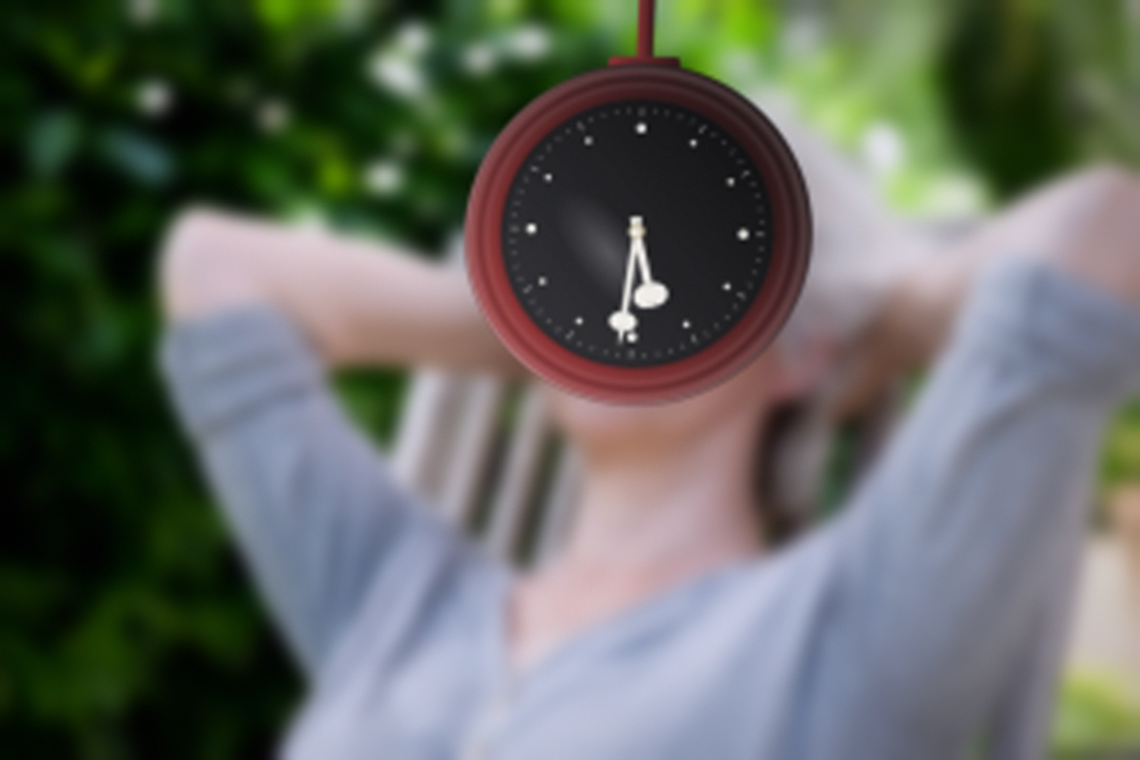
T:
5.31
